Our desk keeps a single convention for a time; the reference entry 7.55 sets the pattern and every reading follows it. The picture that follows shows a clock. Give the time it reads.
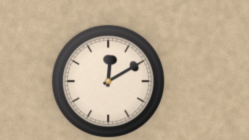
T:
12.10
